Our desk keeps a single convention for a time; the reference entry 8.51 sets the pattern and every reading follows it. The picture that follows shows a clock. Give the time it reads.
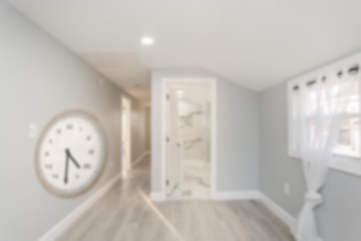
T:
4.30
